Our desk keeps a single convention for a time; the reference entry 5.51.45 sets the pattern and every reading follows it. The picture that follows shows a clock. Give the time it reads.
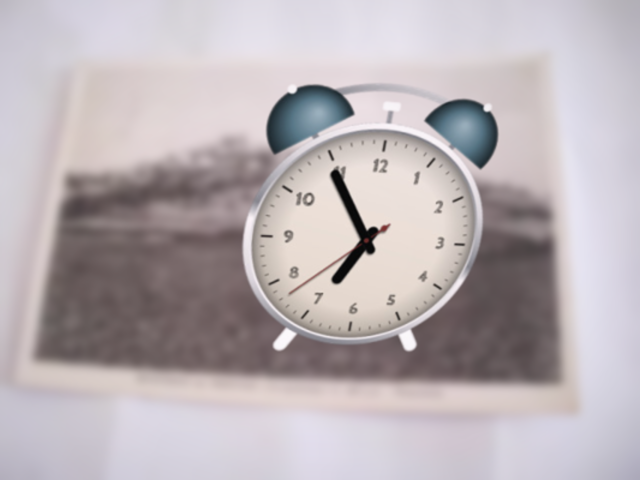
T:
6.54.38
